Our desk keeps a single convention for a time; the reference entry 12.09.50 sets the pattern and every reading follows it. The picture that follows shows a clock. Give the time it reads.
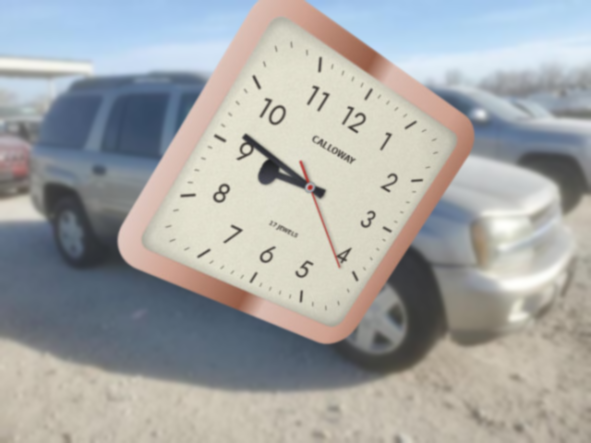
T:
8.46.21
